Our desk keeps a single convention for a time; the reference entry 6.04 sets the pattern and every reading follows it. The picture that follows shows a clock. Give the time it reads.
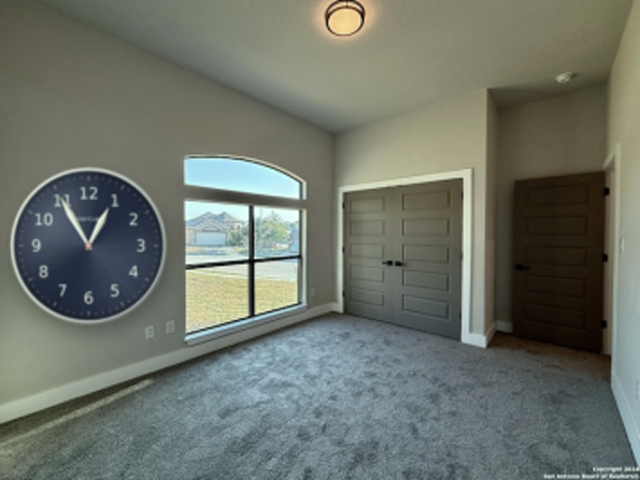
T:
12.55
